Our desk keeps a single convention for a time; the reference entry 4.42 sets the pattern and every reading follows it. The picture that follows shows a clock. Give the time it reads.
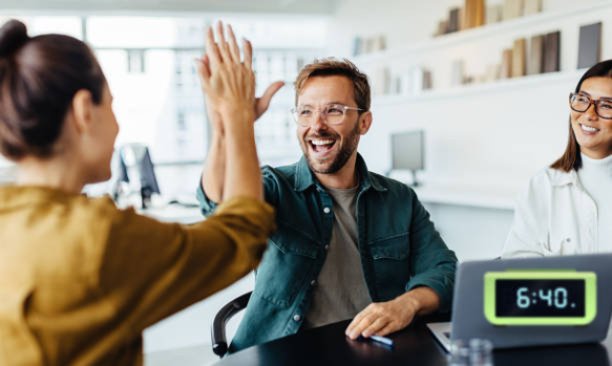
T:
6.40
